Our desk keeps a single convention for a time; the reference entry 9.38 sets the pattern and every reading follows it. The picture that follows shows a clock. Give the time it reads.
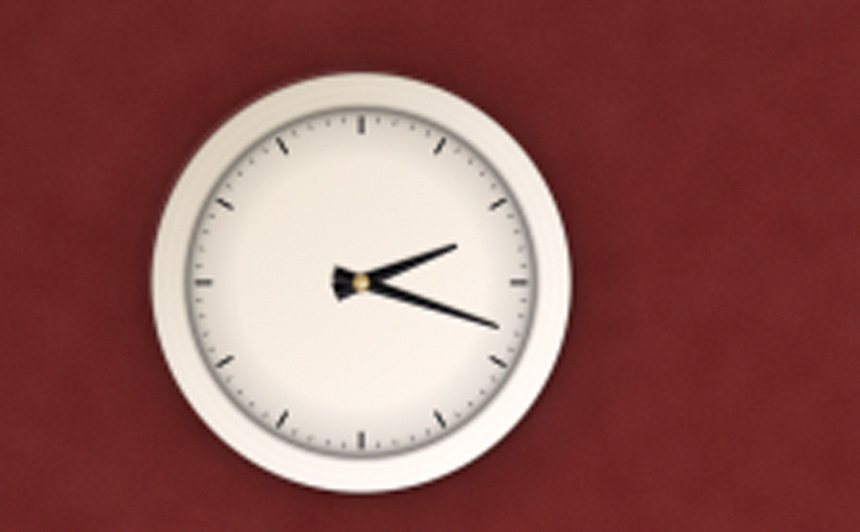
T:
2.18
